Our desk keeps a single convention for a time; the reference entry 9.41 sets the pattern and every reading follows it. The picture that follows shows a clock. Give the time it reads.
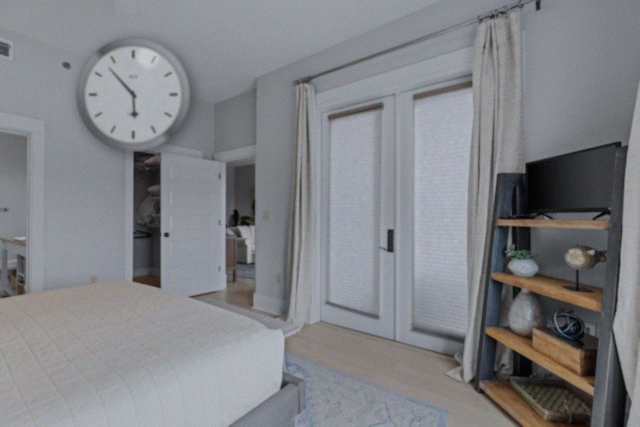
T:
5.53
